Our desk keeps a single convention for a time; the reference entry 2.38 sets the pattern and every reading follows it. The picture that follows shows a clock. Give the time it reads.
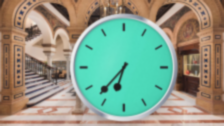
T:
6.37
